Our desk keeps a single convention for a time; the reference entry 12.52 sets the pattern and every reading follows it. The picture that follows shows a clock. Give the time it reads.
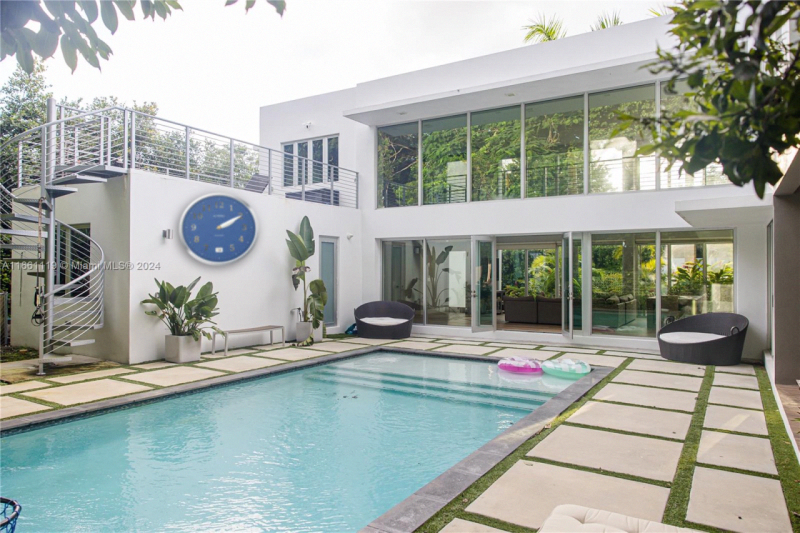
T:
2.10
